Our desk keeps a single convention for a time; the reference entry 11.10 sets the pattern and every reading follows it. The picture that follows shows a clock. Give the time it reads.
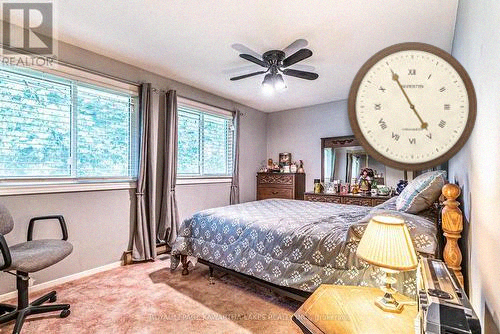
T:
4.55
